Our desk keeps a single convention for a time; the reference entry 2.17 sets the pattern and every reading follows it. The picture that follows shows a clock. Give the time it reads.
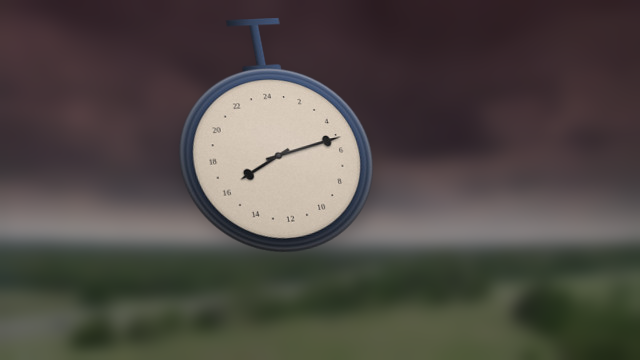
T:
16.13
